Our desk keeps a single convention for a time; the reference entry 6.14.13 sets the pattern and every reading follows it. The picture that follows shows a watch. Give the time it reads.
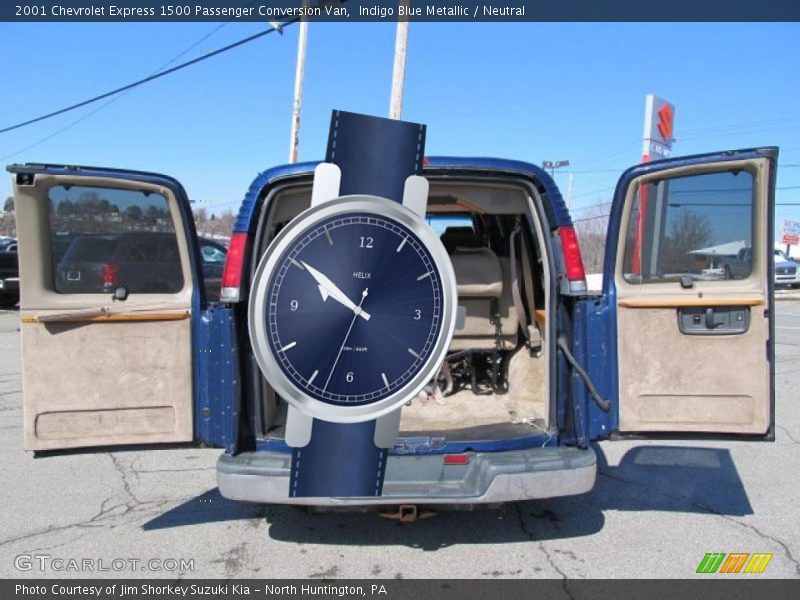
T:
9.50.33
